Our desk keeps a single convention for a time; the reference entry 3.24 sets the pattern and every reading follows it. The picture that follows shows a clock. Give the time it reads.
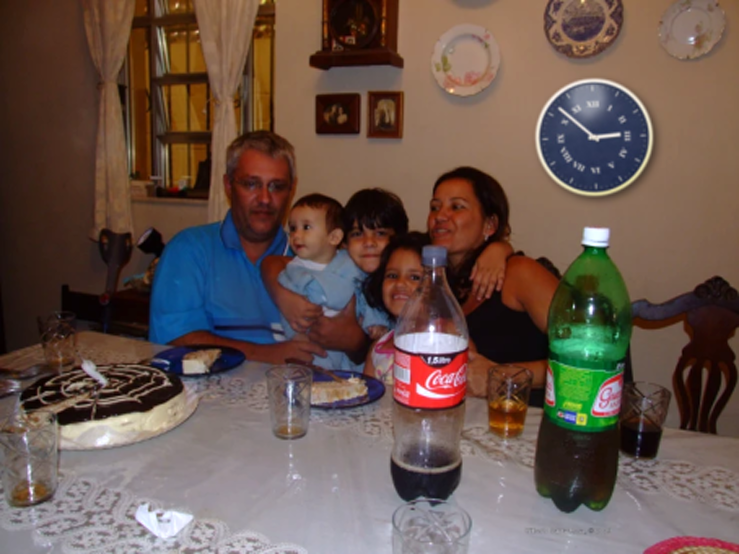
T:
2.52
